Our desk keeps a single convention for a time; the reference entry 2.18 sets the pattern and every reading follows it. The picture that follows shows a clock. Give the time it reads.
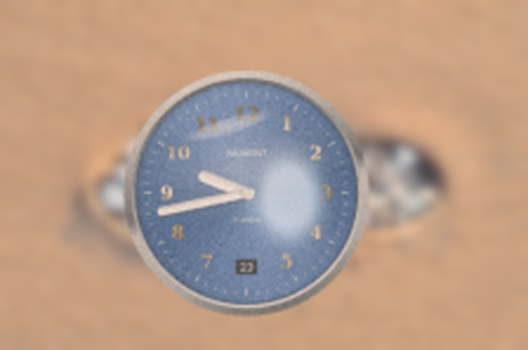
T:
9.43
